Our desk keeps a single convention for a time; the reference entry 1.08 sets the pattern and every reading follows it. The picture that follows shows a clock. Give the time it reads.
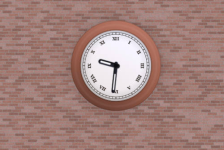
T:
9.31
